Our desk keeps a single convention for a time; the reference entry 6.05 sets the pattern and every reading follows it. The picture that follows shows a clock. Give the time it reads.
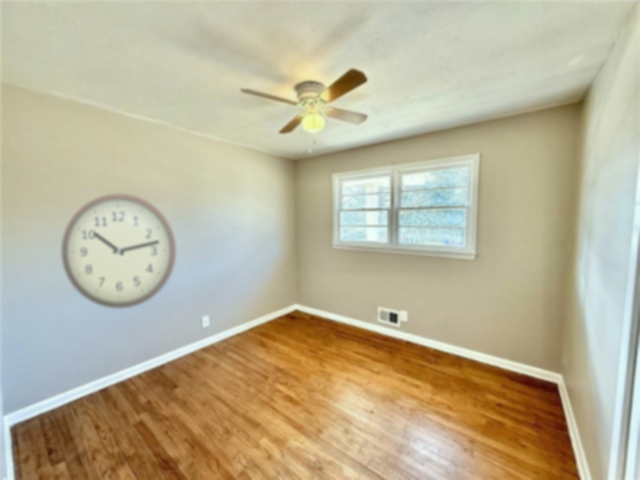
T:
10.13
